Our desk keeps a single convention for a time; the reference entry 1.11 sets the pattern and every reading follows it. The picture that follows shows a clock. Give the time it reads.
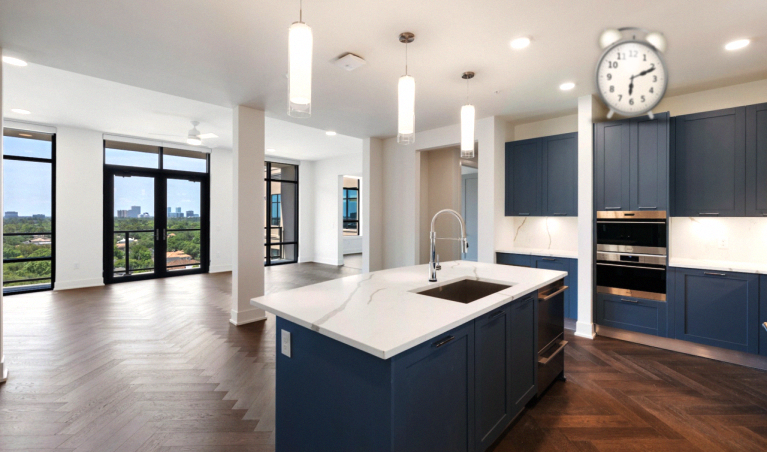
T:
6.11
